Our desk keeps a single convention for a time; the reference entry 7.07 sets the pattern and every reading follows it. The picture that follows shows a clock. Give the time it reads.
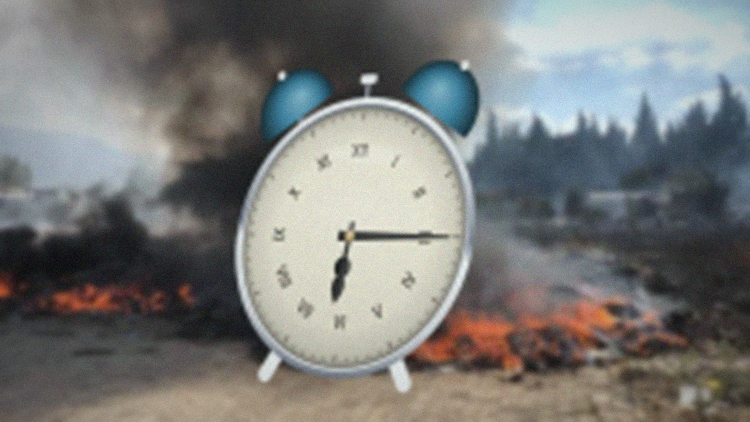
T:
6.15
